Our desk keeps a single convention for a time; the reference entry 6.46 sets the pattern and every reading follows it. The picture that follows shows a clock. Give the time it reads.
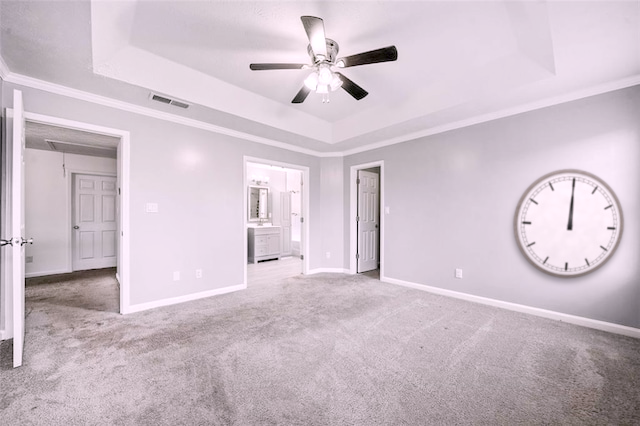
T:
12.00
